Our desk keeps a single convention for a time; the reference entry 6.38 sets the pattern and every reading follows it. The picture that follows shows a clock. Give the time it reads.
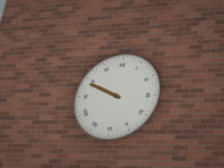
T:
9.49
